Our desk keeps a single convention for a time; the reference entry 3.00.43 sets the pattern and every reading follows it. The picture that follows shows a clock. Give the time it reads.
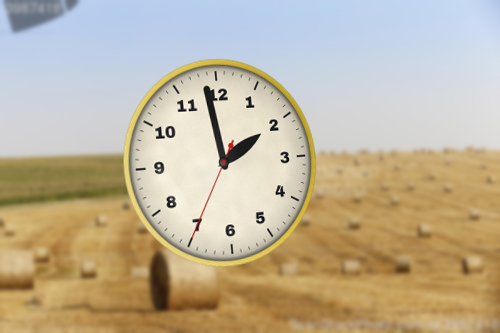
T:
1.58.35
